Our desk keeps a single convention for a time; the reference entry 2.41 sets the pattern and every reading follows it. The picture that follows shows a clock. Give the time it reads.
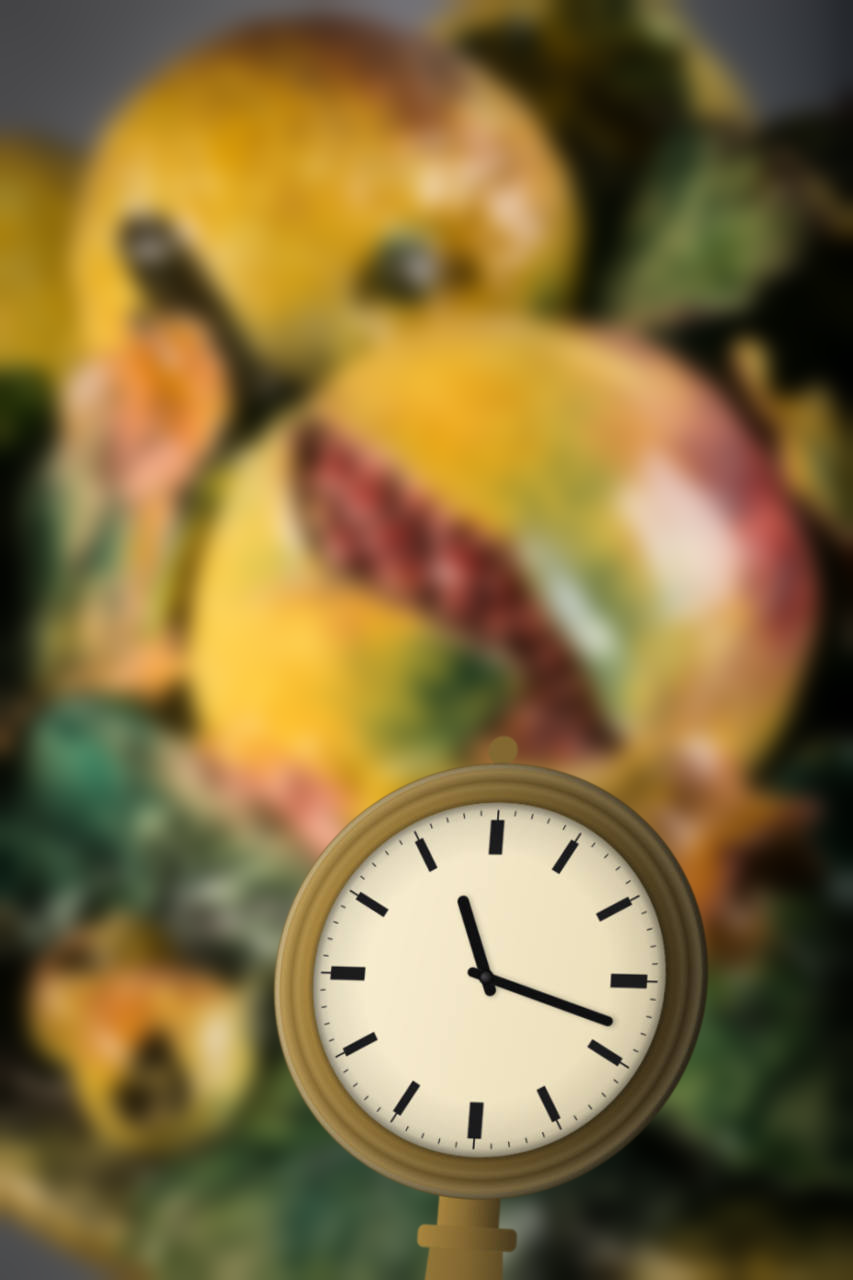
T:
11.18
